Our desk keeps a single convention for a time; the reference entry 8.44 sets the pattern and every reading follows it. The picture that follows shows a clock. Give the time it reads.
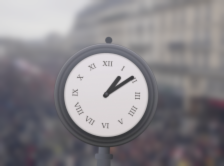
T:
1.09
